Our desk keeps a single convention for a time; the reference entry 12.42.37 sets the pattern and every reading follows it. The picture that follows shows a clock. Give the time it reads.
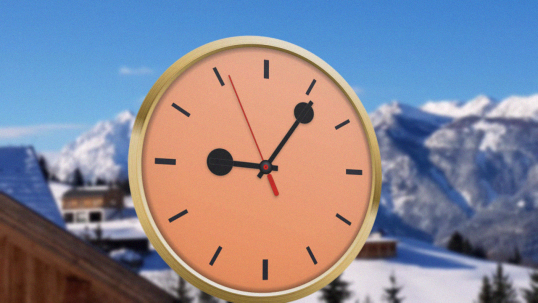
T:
9.05.56
